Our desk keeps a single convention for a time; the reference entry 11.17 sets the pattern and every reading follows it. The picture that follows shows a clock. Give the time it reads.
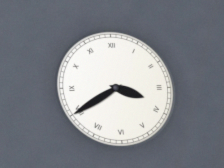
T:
3.40
